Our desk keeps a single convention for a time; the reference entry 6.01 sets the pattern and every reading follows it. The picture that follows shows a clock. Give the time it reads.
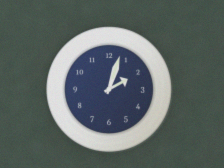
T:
2.03
